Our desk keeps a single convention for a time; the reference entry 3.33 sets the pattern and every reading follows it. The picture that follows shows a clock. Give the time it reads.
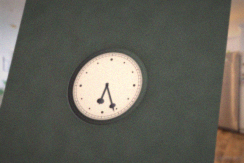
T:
6.26
